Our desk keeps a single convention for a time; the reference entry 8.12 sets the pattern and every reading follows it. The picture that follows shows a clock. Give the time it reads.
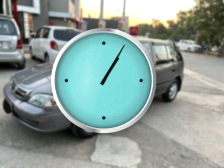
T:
1.05
